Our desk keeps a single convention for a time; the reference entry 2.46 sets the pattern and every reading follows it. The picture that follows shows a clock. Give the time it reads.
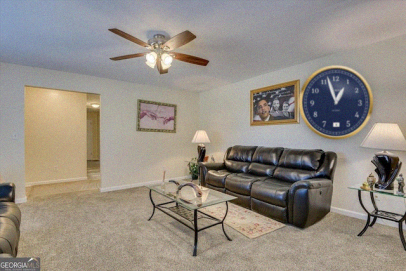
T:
12.57
